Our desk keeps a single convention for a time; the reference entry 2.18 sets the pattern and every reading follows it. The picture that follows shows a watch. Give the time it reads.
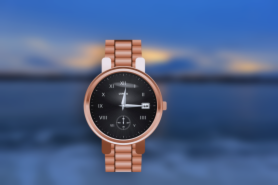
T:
12.15
